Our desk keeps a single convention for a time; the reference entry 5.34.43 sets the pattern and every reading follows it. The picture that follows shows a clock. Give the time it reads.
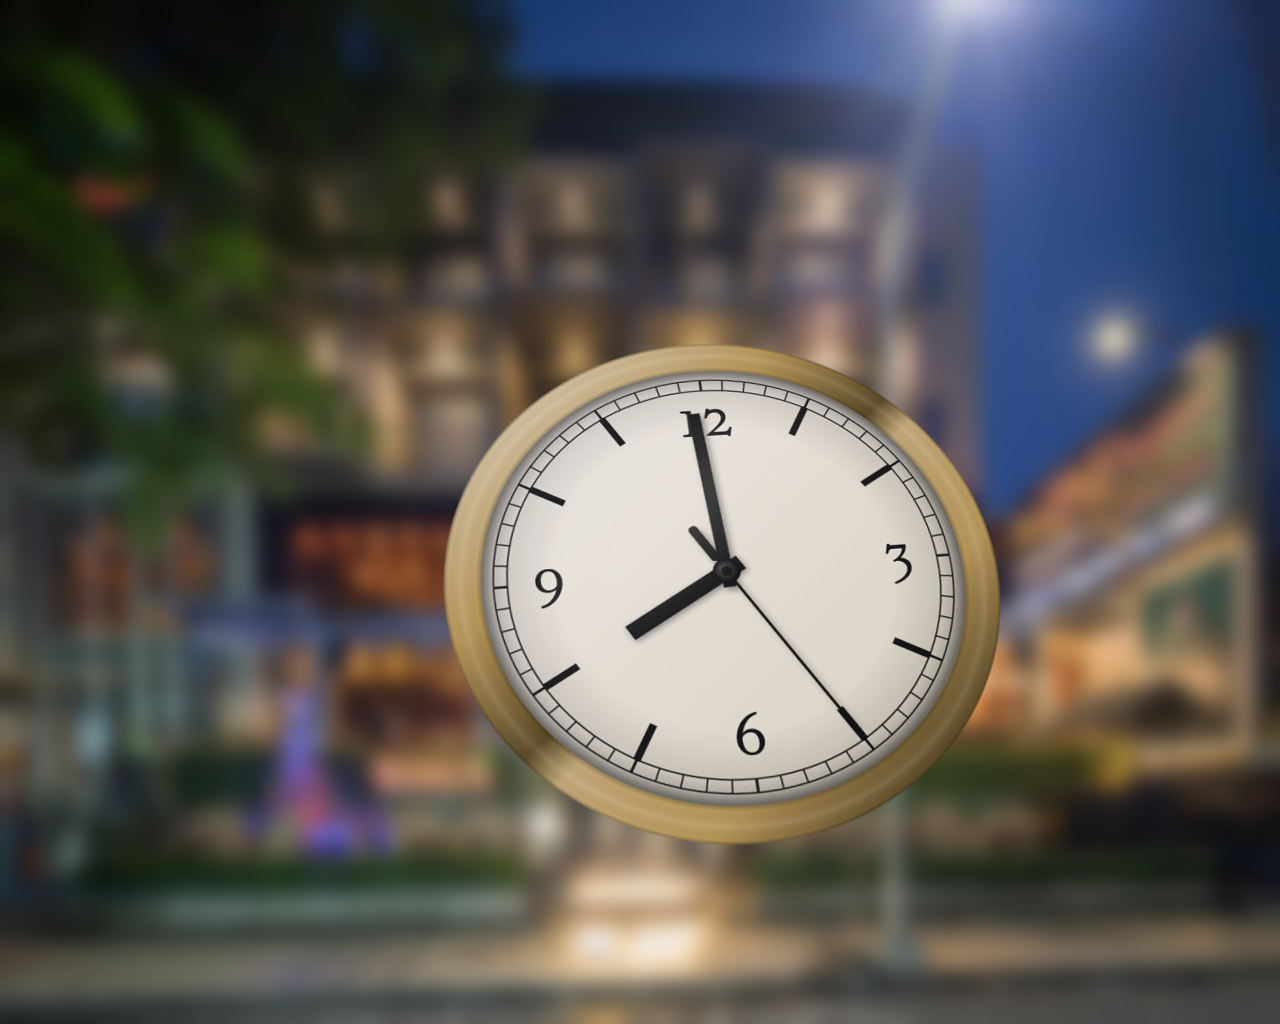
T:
7.59.25
